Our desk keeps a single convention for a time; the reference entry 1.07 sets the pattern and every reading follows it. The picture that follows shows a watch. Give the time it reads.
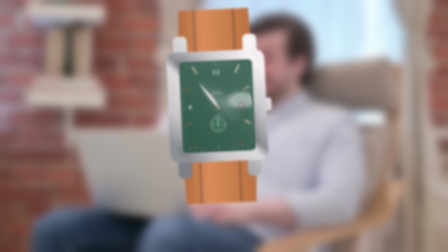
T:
10.54
